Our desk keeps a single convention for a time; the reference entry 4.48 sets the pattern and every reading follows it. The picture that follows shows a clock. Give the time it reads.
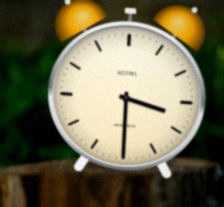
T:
3.30
